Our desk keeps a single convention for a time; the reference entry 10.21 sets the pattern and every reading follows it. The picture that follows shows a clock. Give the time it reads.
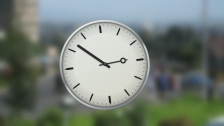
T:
2.52
